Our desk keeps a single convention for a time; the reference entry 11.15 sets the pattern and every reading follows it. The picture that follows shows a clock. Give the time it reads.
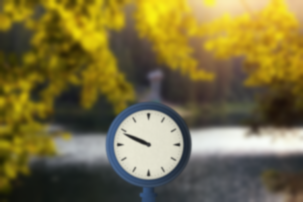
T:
9.49
